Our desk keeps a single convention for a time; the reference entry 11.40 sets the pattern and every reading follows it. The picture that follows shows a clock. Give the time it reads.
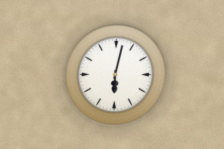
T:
6.02
